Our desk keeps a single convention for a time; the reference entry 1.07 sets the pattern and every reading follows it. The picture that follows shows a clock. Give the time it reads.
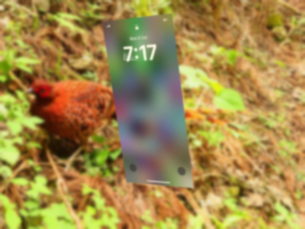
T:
7.17
